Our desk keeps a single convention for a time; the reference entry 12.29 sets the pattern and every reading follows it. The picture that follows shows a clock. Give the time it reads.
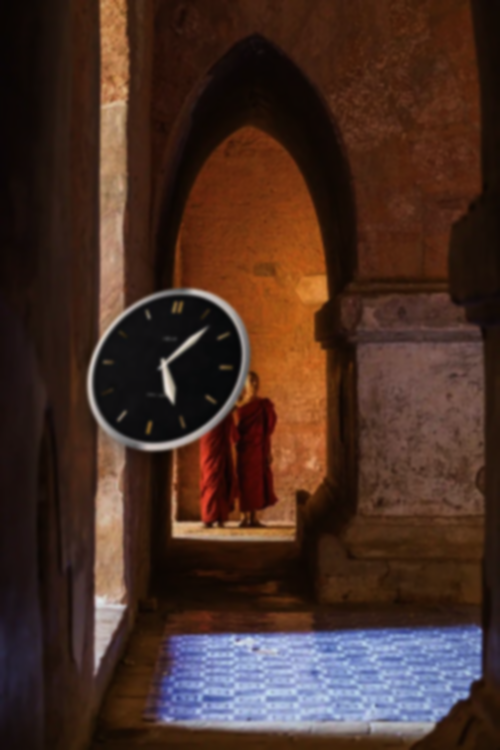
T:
5.07
